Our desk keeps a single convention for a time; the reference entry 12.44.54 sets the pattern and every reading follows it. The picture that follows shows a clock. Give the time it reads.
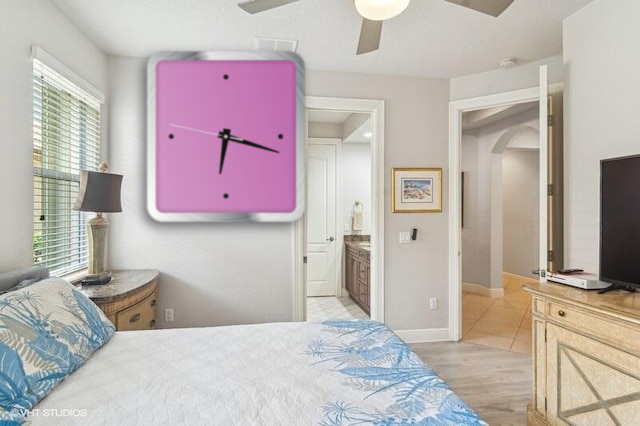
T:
6.17.47
